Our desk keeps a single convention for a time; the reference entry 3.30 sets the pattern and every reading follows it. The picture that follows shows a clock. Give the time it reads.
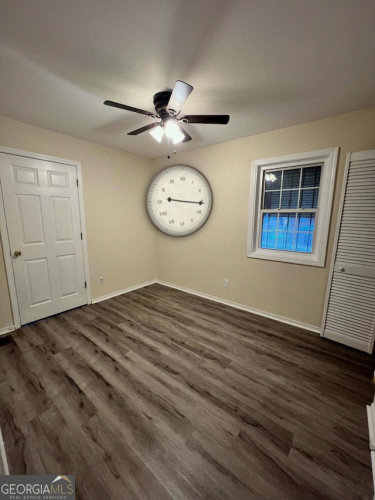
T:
9.16
